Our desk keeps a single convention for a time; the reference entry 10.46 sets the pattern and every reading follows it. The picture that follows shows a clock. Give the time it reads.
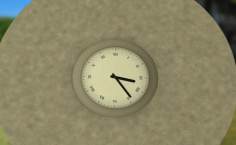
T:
3.24
